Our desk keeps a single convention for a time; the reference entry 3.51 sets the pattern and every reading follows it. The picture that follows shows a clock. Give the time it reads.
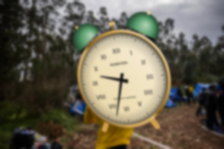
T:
9.33
